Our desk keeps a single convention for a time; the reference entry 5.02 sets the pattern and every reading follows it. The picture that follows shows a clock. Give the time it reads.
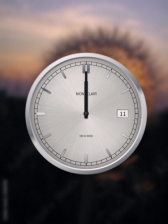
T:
12.00
